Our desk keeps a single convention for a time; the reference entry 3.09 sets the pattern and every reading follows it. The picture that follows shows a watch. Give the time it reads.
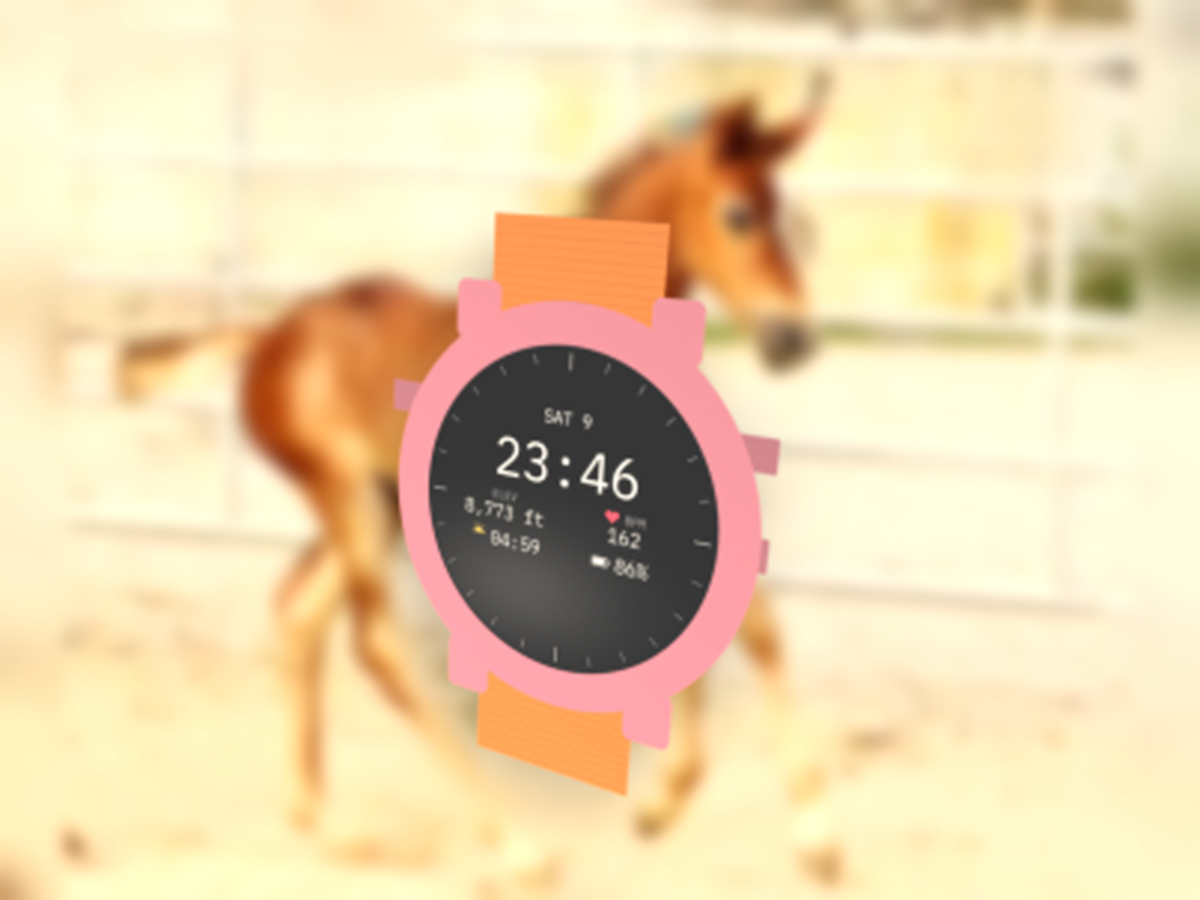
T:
23.46
